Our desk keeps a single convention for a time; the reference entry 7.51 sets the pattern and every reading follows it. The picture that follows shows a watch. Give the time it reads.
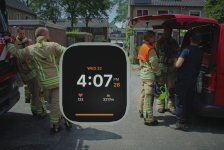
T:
4.07
